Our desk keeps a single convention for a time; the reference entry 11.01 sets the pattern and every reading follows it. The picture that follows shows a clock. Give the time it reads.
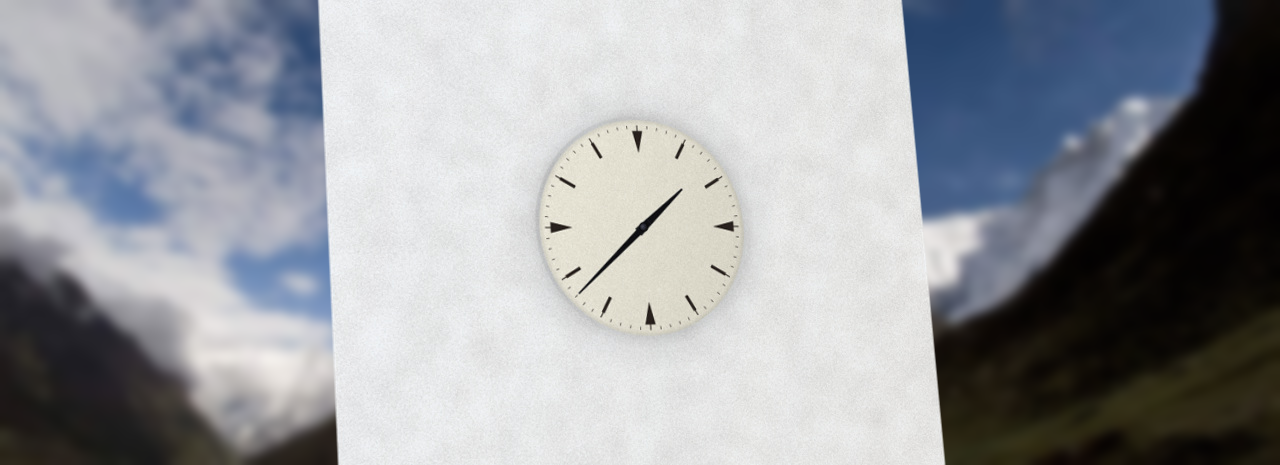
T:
1.38
